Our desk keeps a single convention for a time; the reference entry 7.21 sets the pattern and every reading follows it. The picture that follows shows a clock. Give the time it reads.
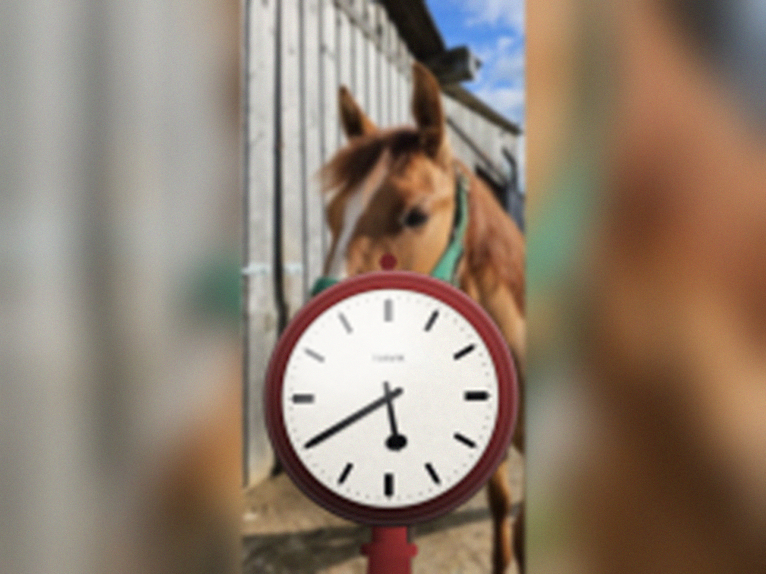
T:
5.40
